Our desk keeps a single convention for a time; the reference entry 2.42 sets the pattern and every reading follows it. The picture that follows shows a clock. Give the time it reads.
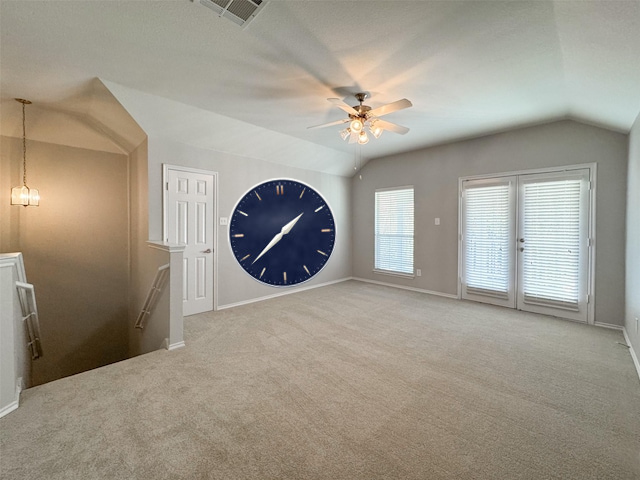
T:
1.38
